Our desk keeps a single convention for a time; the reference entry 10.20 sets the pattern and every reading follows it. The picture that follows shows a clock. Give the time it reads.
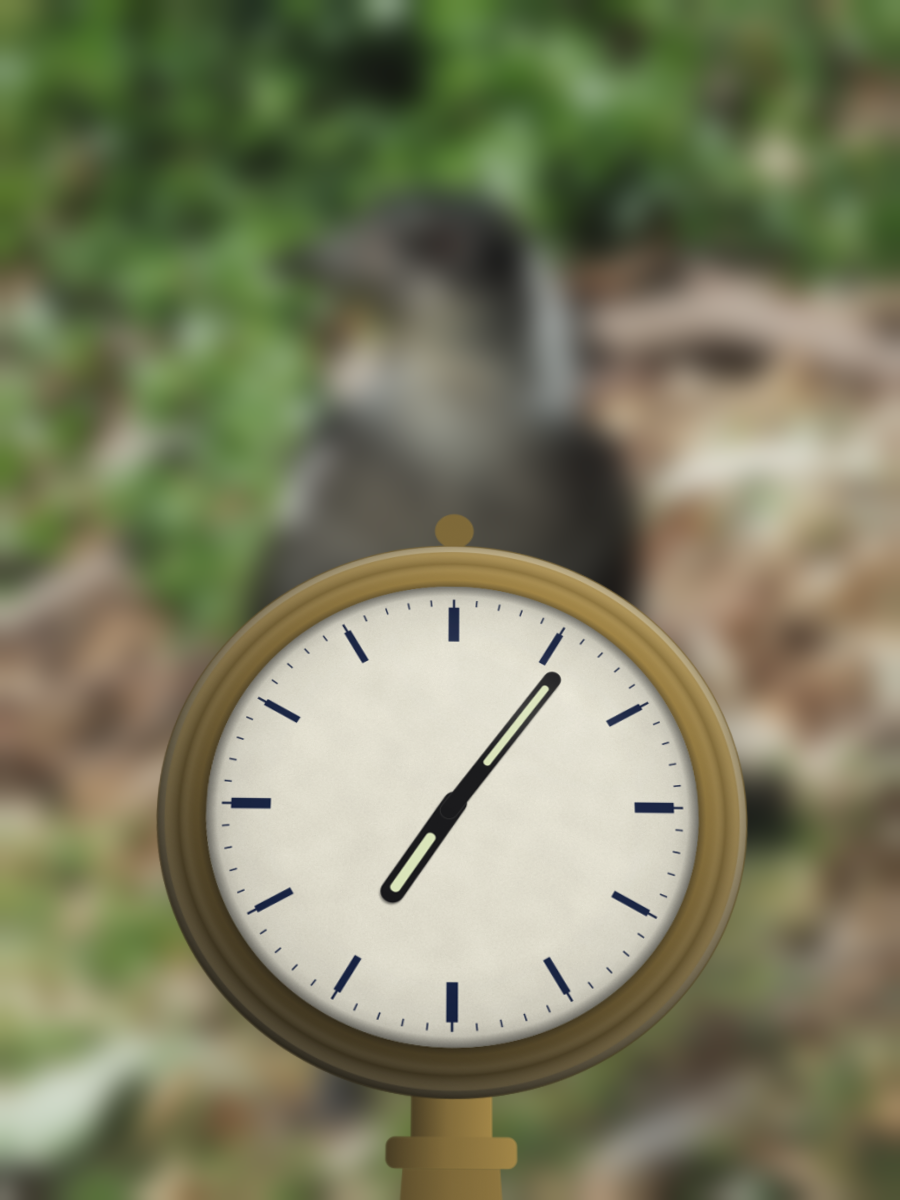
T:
7.06
